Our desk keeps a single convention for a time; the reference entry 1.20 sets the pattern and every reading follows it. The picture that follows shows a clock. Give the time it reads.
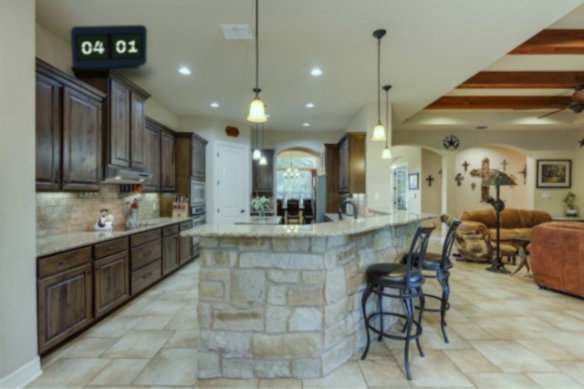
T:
4.01
